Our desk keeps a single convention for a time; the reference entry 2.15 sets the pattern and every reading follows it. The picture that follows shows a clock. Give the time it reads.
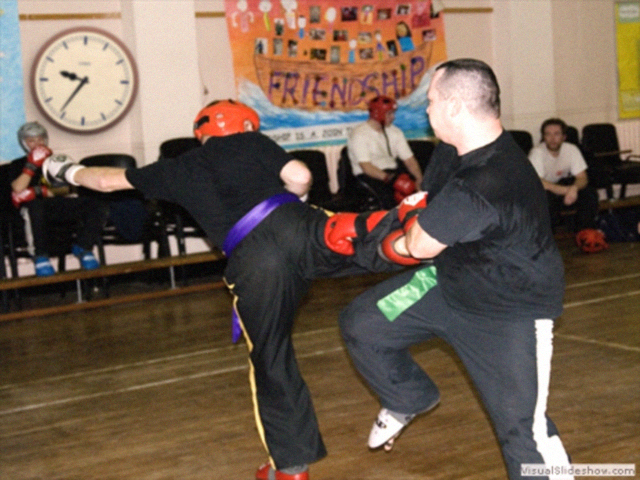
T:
9.36
